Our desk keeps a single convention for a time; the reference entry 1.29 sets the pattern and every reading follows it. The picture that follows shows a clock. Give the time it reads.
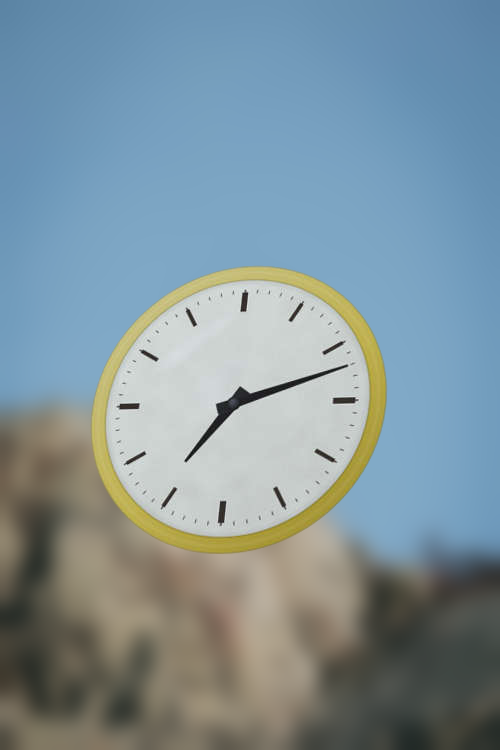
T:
7.12
